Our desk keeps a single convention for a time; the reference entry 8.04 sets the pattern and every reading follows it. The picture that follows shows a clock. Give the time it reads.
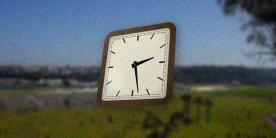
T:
2.28
